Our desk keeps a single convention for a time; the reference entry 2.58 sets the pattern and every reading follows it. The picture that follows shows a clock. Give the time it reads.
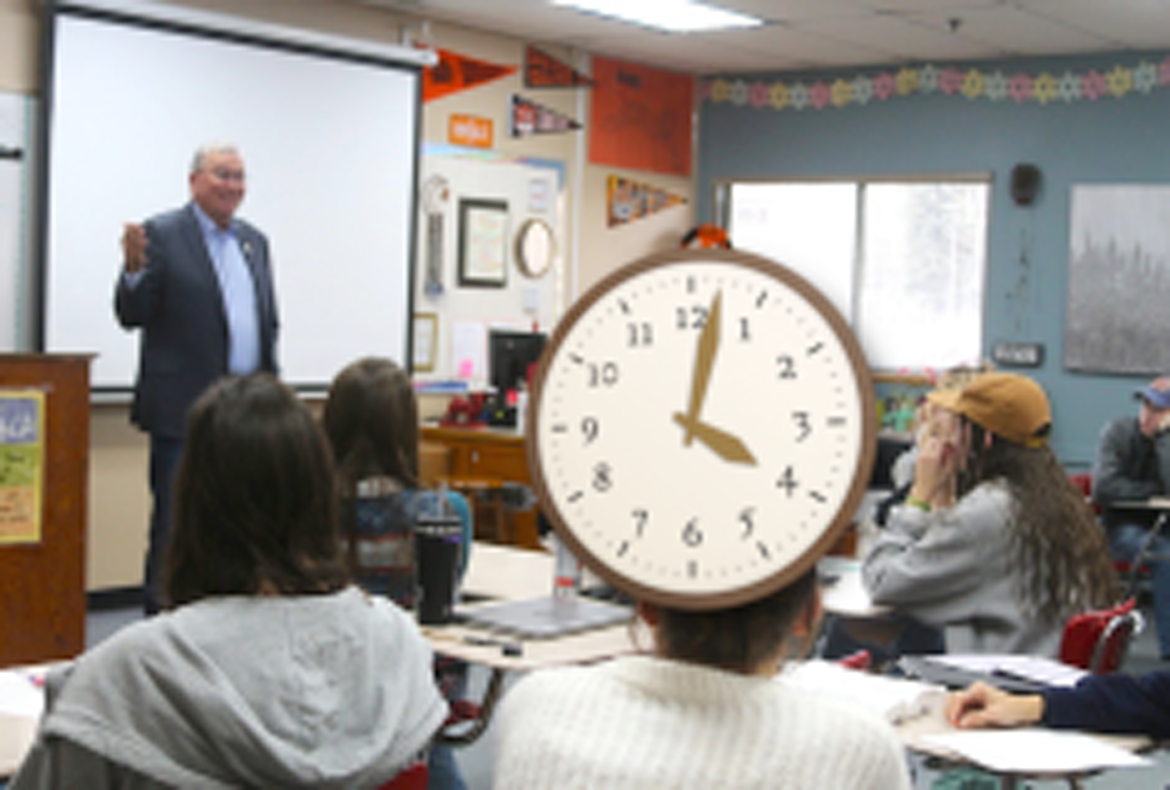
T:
4.02
